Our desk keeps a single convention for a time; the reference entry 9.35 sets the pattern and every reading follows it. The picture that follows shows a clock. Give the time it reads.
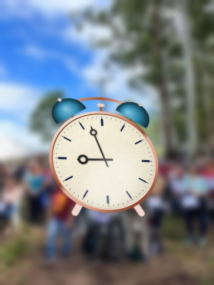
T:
8.57
